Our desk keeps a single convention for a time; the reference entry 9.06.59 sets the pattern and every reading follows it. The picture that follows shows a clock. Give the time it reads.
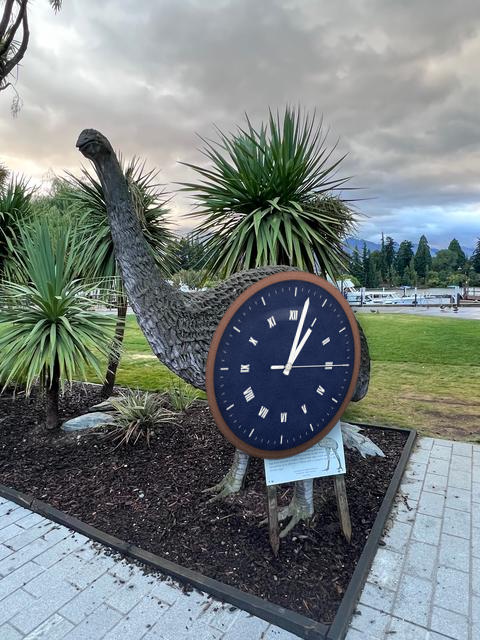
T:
1.02.15
